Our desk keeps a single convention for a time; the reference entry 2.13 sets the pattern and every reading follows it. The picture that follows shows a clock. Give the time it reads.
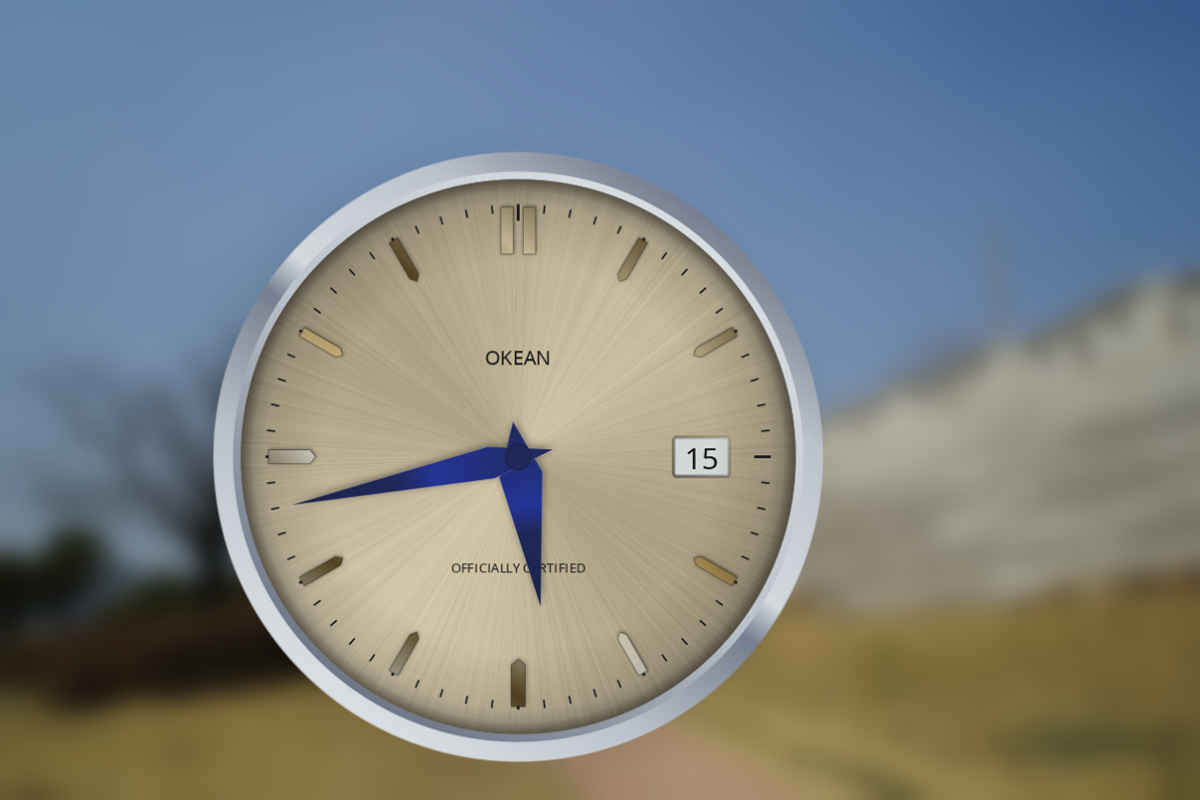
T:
5.43
